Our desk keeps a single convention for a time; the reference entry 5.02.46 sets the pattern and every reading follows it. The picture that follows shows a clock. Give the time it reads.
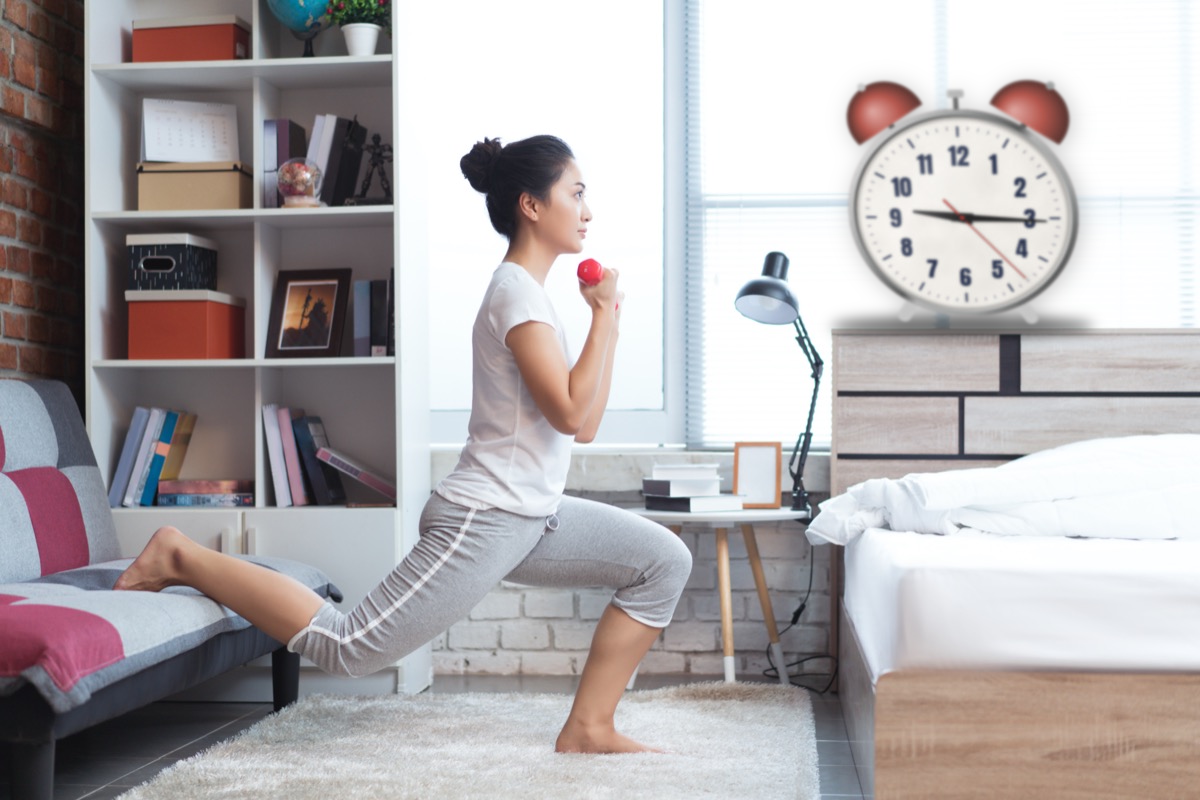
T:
9.15.23
